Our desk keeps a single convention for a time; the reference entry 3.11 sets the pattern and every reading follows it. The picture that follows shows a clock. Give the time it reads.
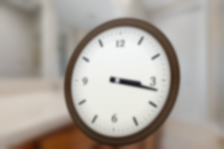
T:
3.17
